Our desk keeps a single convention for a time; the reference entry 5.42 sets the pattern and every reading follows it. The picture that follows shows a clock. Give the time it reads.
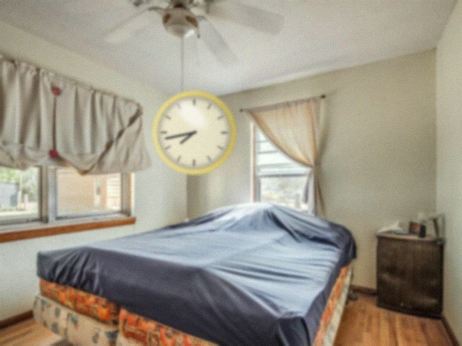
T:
7.43
